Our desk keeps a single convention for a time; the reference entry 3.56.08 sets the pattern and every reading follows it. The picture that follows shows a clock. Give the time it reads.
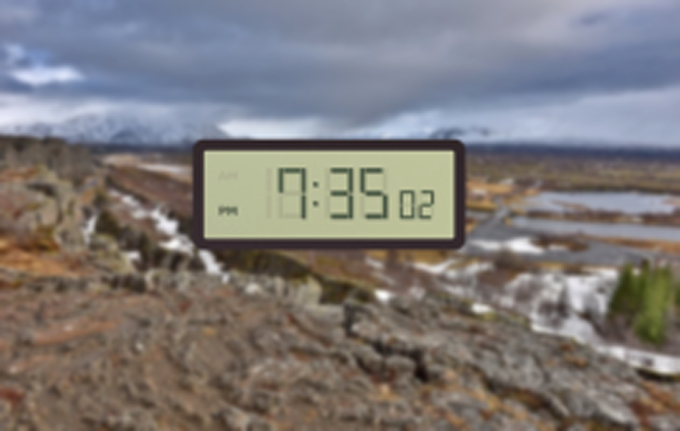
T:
7.35.02
